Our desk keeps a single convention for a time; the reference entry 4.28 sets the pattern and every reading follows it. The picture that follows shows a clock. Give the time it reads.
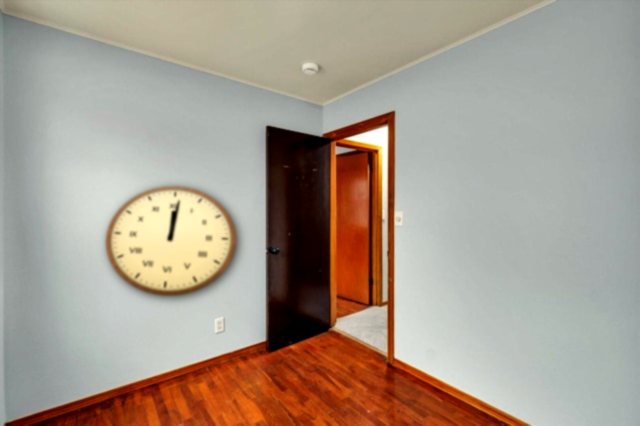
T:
12.01
